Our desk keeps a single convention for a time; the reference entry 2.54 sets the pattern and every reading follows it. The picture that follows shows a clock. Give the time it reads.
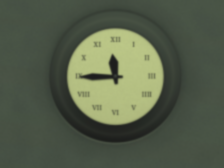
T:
11.45
